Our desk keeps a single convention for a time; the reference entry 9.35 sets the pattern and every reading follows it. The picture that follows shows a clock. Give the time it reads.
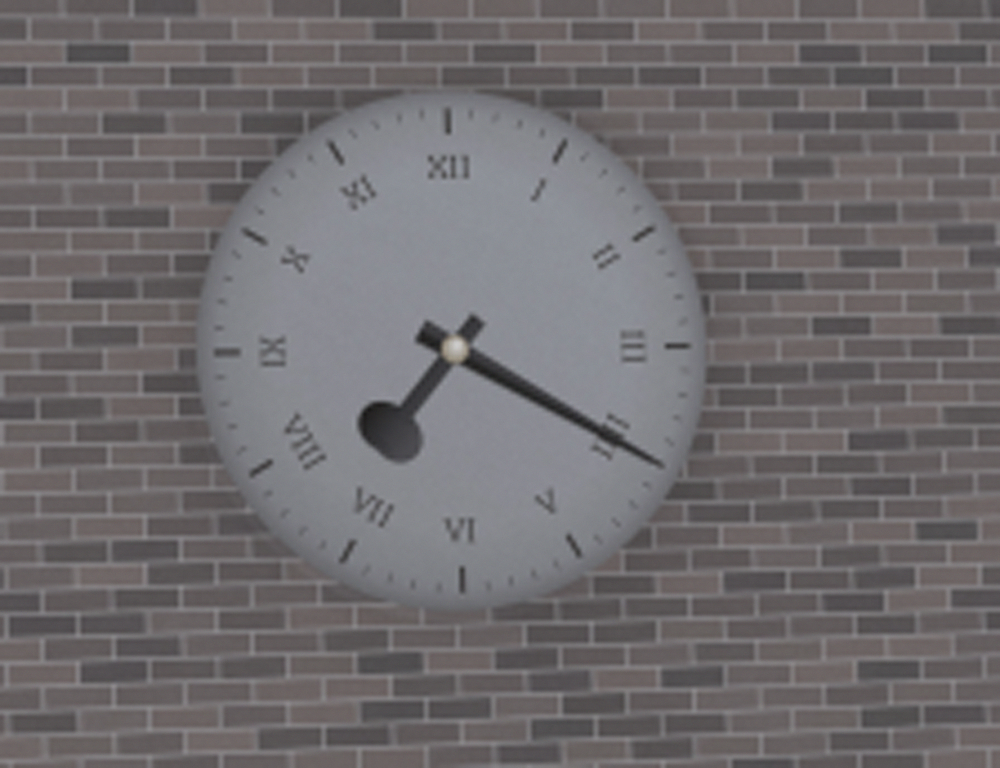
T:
7.20
